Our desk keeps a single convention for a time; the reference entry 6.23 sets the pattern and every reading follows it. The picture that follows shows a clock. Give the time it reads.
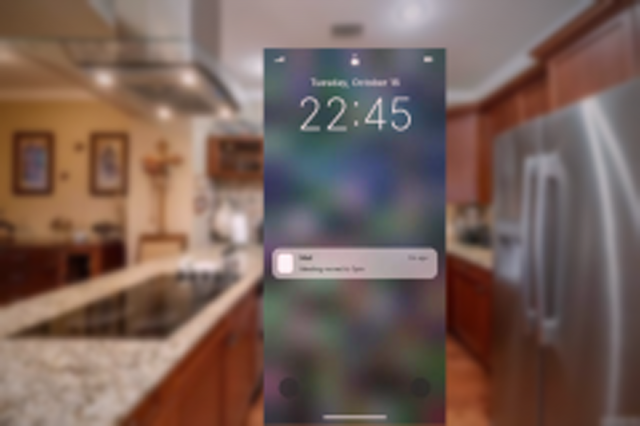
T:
22.45
